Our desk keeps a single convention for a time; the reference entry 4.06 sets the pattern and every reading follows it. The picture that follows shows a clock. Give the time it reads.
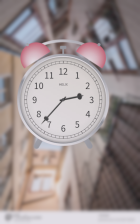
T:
2.37
